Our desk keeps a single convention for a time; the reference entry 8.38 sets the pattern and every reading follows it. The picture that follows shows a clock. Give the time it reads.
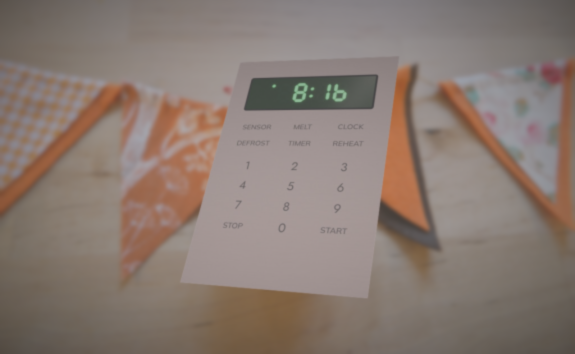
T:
8.16
